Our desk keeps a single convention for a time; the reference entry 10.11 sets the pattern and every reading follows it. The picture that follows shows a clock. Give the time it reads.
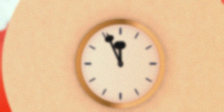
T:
11.56
